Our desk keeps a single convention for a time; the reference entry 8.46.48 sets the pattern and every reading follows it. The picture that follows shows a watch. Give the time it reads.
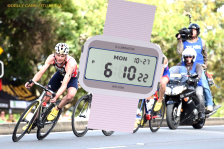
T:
6.10.22
